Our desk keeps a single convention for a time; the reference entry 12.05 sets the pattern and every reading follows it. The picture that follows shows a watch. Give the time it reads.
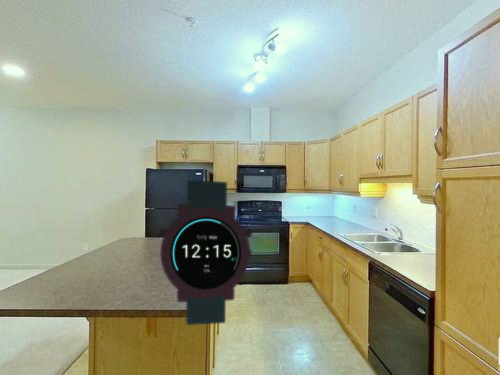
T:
12.15
